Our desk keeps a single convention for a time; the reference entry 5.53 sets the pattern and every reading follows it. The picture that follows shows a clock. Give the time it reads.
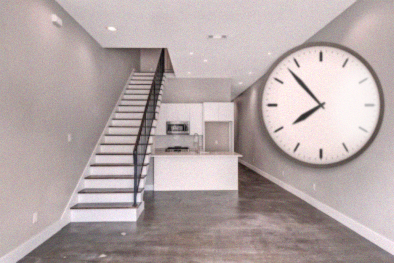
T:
7.53
